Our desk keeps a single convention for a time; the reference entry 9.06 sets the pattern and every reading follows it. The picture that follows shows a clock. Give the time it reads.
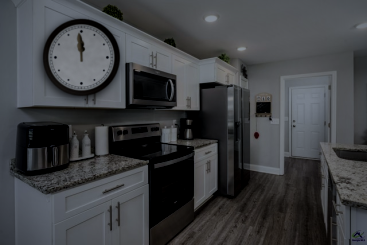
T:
11.59
